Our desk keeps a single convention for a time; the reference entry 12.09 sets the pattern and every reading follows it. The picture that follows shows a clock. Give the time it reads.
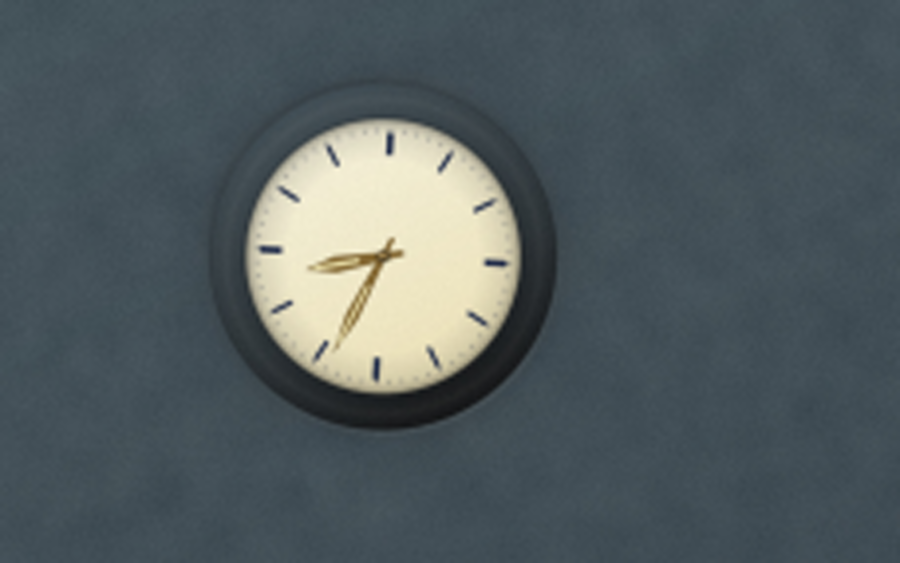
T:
8.34
